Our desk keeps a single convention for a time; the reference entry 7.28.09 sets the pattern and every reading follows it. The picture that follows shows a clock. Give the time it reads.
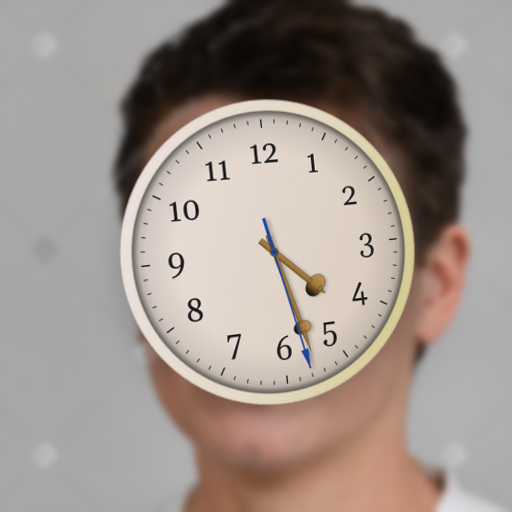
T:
4.27.28
